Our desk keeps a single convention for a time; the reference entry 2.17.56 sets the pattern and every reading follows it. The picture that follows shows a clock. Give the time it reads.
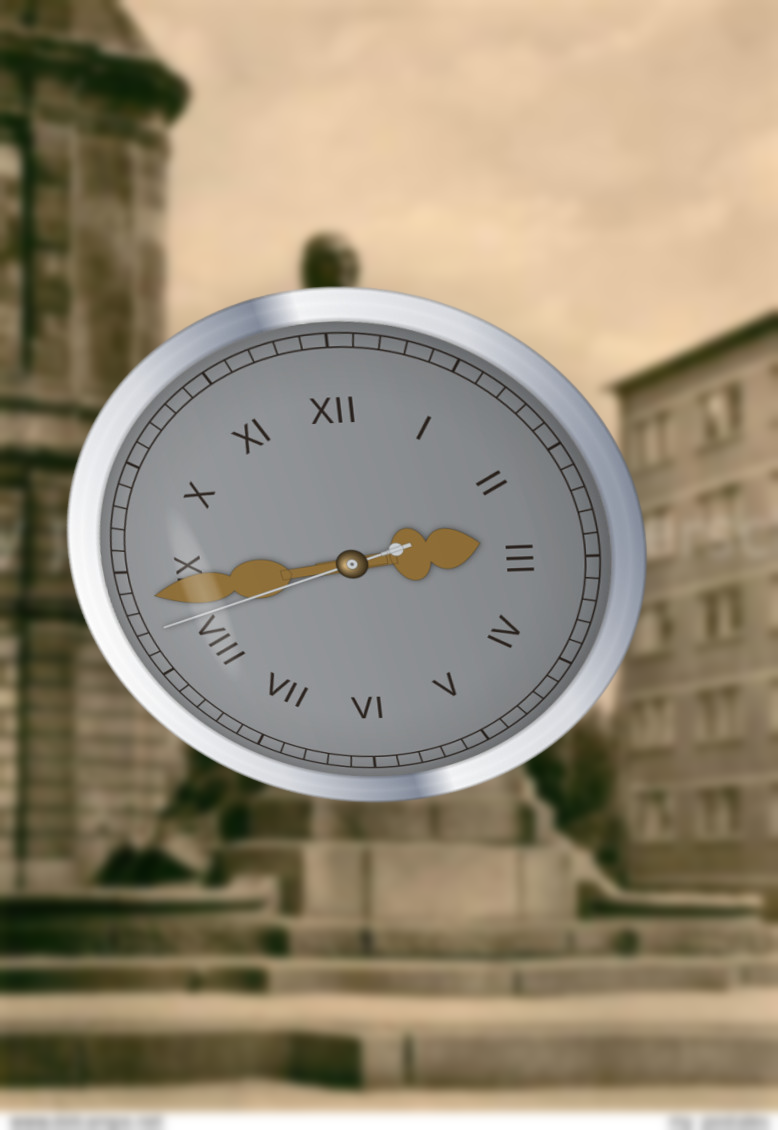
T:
2.43.42
